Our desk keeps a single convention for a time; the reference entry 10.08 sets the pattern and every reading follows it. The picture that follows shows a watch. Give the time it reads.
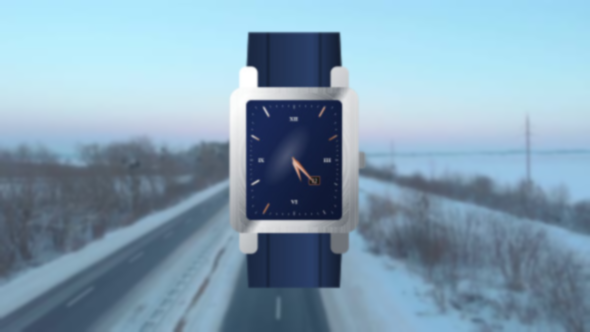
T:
5.23
